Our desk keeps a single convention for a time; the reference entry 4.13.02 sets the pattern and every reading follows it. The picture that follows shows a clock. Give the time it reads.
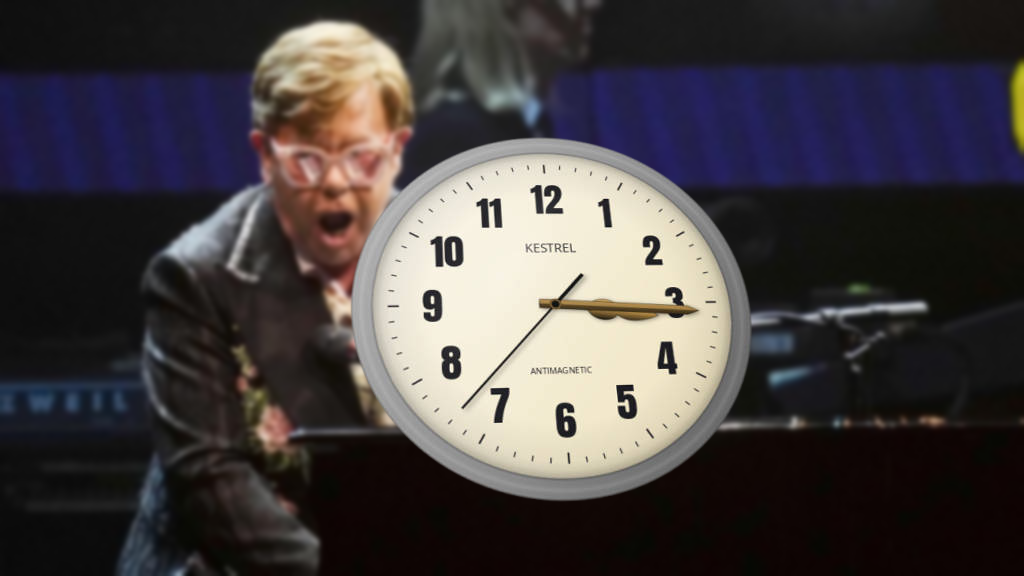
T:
3.15.37
